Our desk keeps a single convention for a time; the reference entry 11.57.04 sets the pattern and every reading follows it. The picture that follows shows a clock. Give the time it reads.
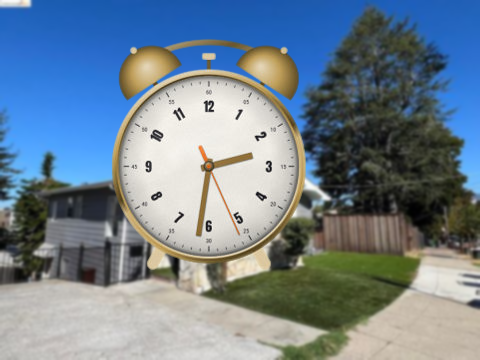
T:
2.31.26
